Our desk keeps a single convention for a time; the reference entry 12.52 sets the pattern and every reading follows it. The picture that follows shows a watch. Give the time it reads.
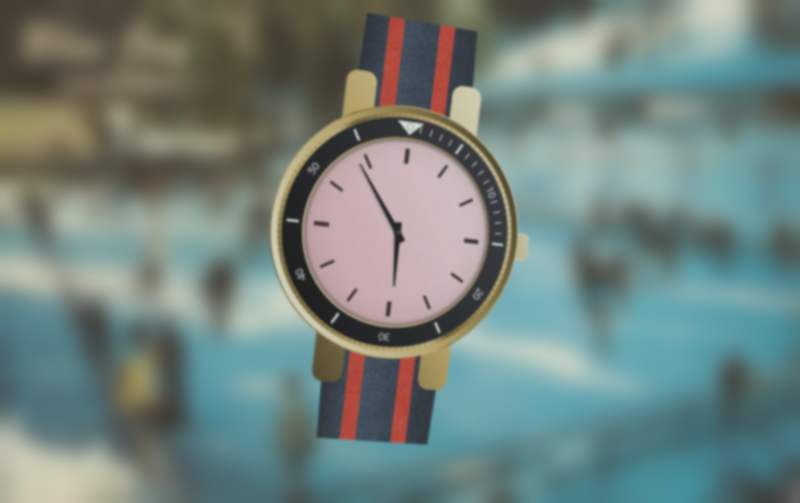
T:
5.54
